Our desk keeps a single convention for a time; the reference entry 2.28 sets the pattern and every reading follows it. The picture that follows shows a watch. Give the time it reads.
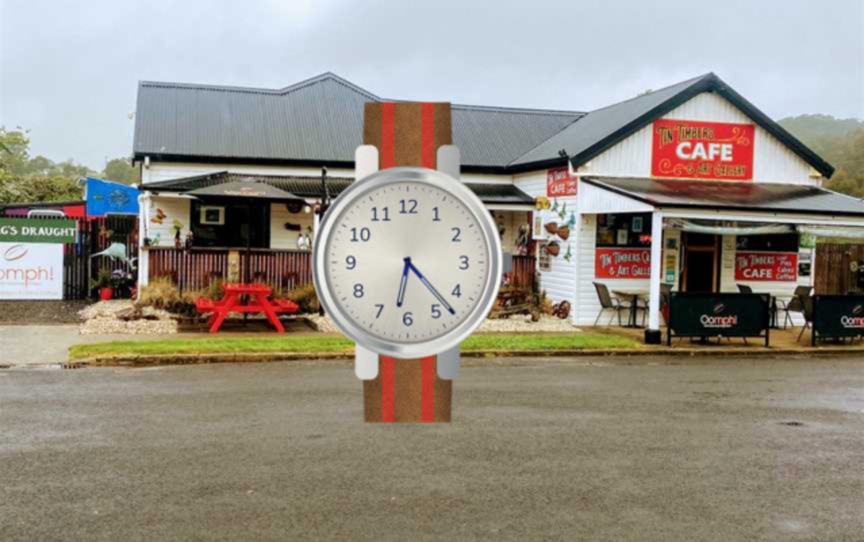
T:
6.23
